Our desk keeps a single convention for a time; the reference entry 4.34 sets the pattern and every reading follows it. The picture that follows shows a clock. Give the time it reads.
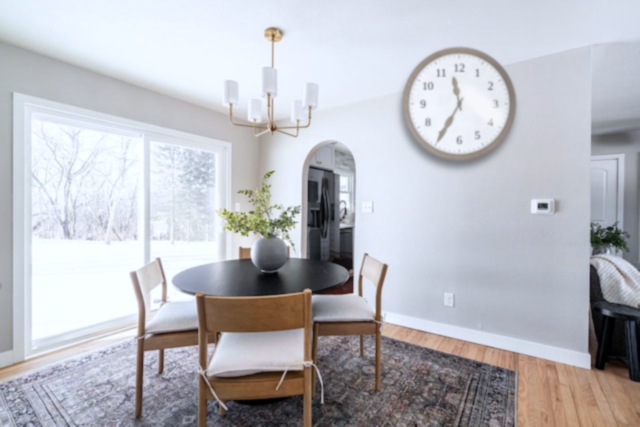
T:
11.35
